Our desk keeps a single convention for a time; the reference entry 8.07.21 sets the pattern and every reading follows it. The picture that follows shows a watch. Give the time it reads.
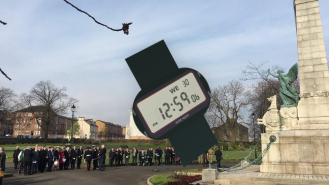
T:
12.59.06
